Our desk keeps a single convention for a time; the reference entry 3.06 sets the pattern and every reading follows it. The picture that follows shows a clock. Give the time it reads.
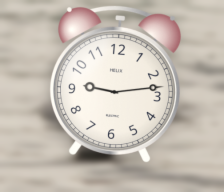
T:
9.13
